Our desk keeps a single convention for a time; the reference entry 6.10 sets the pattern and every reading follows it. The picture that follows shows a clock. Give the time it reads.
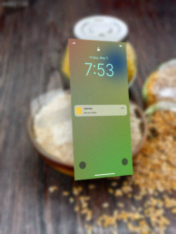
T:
7.53
